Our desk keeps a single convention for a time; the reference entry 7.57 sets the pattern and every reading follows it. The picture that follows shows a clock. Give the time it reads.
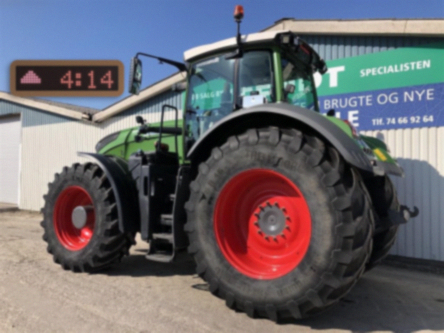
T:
4.14
